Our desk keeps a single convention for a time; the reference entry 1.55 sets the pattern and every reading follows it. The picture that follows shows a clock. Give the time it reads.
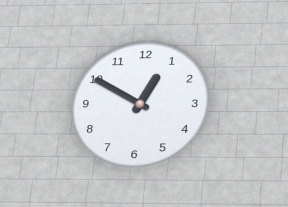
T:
12.50
